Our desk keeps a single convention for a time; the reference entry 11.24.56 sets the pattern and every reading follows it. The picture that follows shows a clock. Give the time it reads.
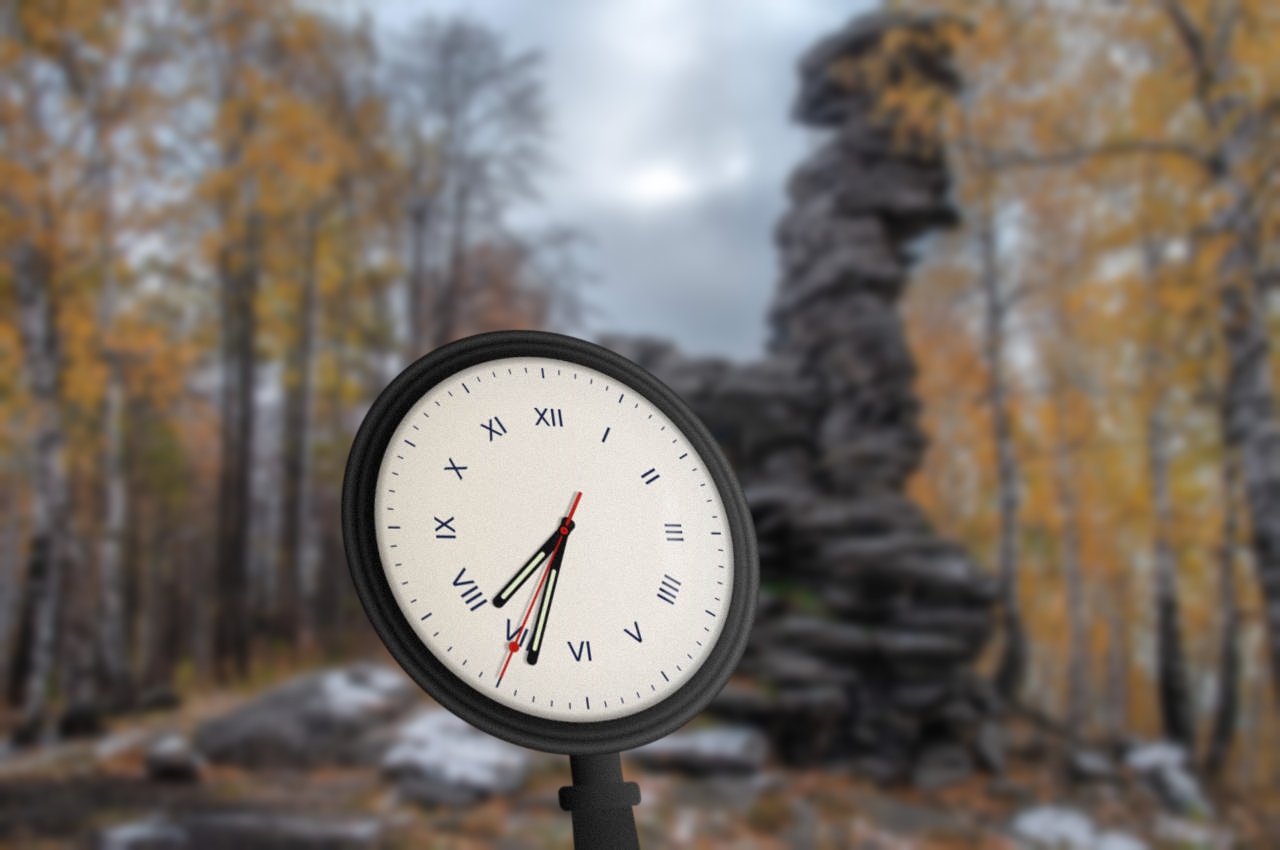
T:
7.33.35
